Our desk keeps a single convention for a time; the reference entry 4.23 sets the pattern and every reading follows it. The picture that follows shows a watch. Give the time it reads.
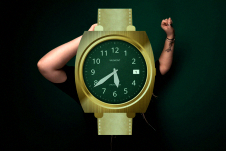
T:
5.39
